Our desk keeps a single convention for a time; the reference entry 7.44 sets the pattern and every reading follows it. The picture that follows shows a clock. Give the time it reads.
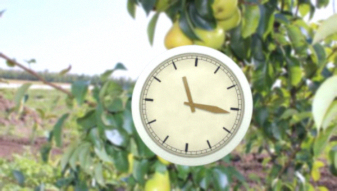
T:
11.16
